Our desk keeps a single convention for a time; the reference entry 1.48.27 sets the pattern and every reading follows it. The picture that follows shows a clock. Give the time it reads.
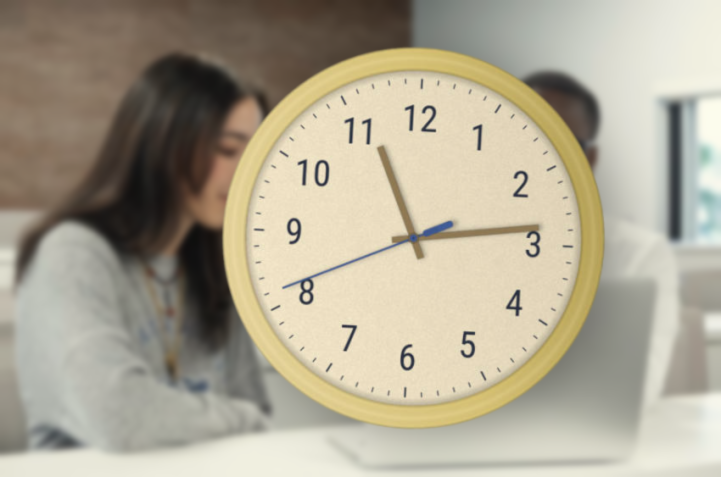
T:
11.13.41
